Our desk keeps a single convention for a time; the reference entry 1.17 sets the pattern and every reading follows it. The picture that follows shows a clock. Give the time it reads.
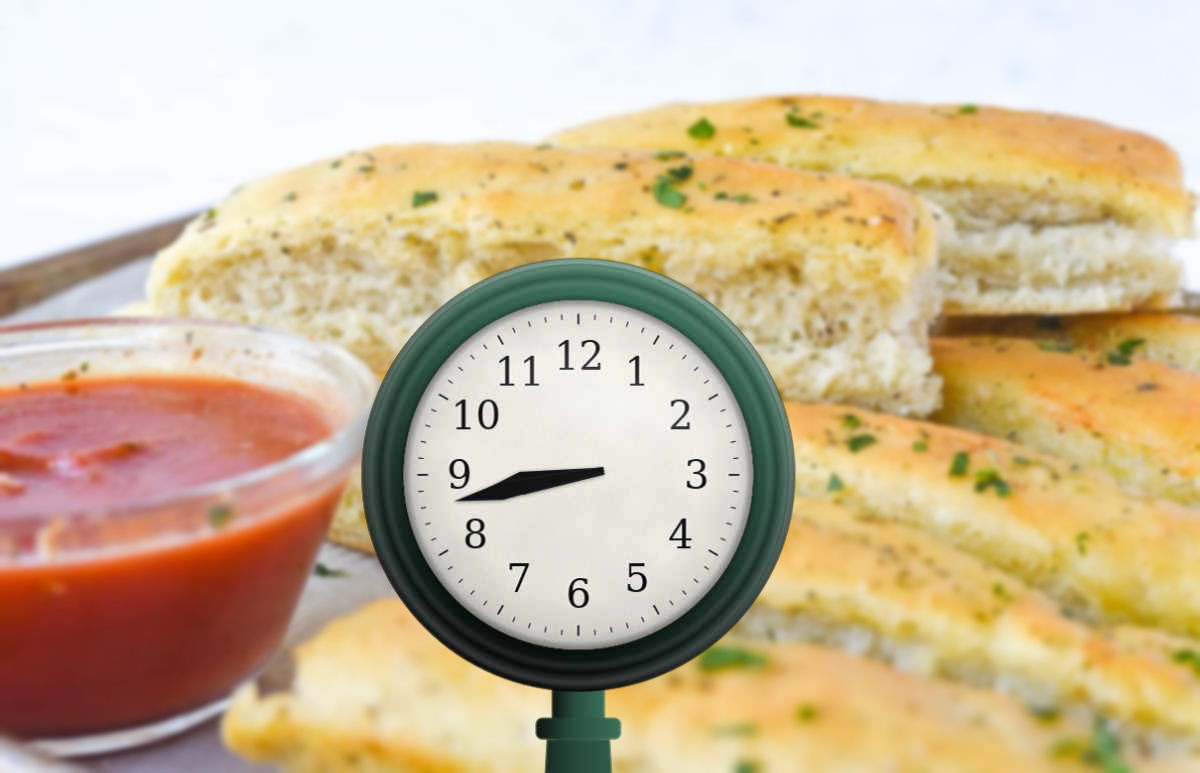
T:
8.43
